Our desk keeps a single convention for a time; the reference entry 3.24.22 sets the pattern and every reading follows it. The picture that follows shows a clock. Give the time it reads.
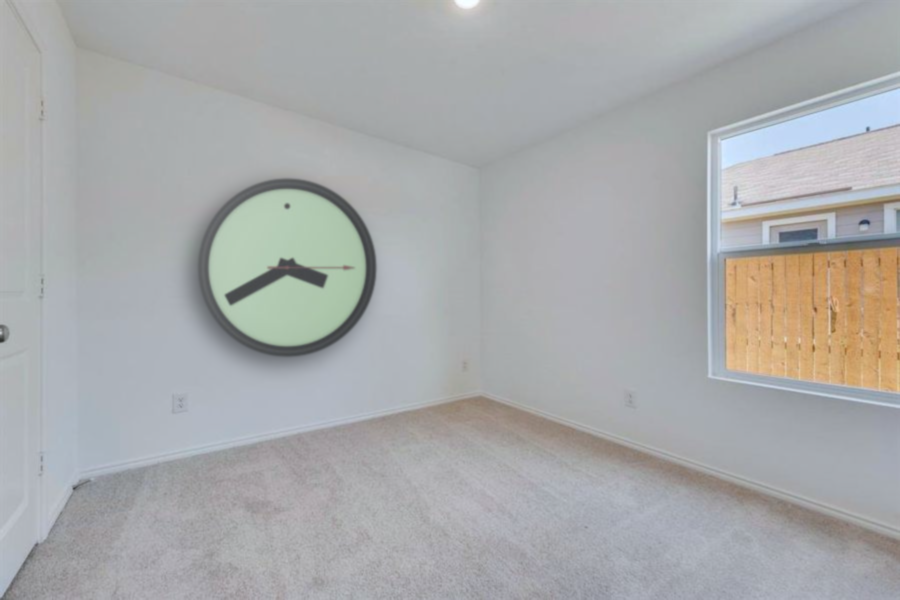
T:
3.40.15
